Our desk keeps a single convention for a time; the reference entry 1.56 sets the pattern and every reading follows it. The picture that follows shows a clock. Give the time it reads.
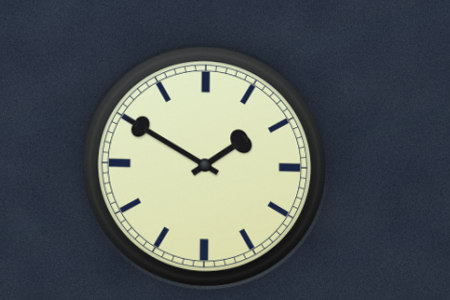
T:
1.50
